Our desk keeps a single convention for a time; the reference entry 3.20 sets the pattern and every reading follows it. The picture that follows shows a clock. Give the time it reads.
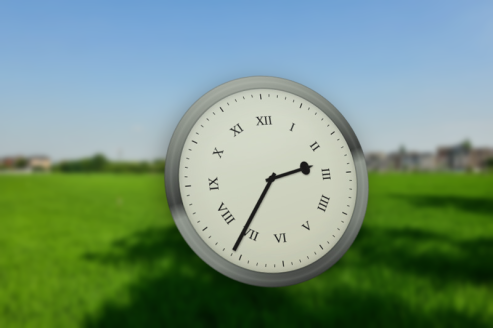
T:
2.36
